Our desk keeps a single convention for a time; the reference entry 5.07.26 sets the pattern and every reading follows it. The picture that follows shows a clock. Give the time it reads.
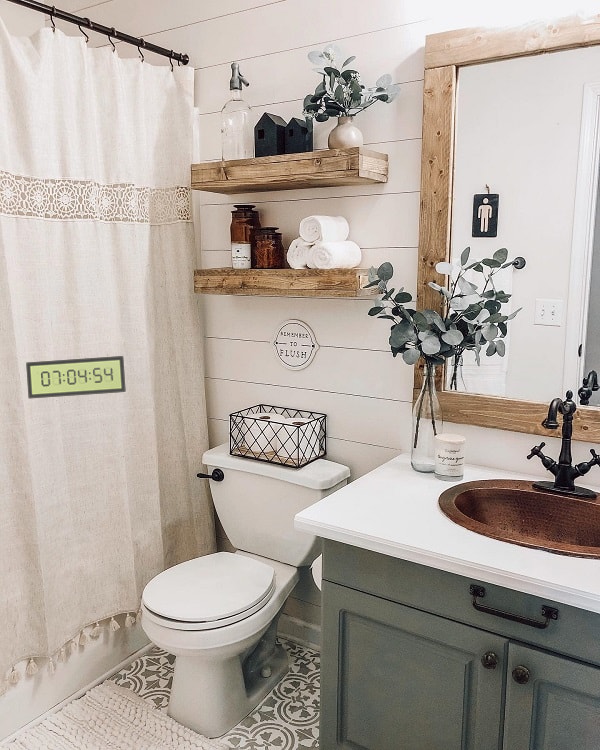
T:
7.04.54
